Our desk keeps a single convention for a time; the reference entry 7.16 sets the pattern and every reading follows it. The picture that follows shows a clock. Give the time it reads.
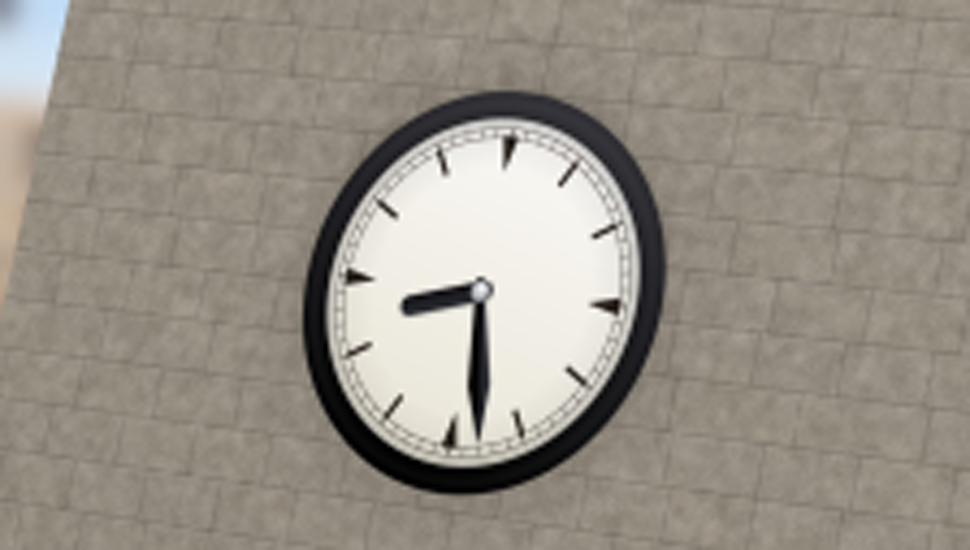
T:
8.28
